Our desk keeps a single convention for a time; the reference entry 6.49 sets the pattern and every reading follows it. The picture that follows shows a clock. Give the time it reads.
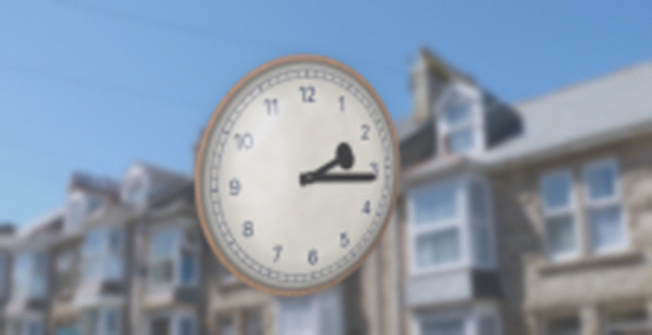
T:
2.16
